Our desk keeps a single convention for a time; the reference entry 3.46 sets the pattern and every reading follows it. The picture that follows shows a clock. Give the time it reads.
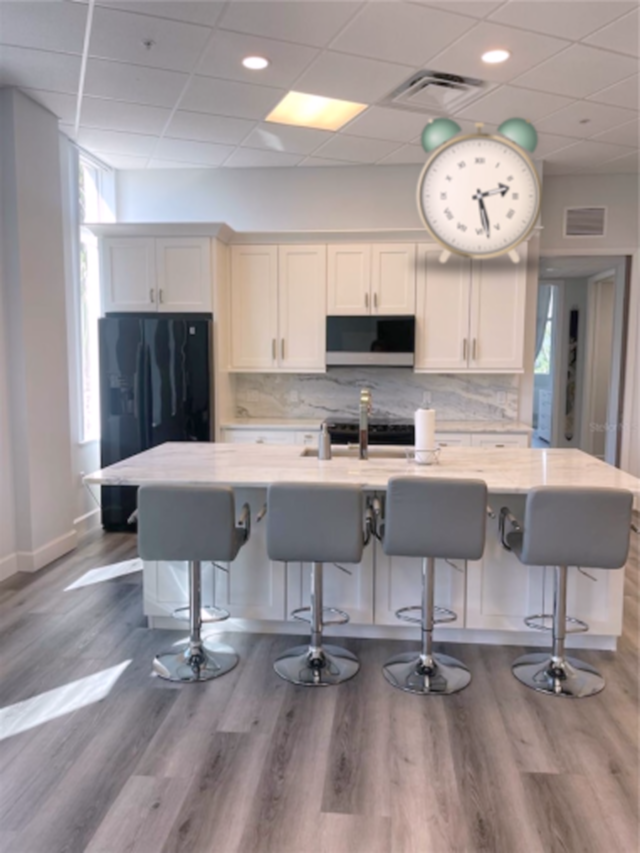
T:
2.28
